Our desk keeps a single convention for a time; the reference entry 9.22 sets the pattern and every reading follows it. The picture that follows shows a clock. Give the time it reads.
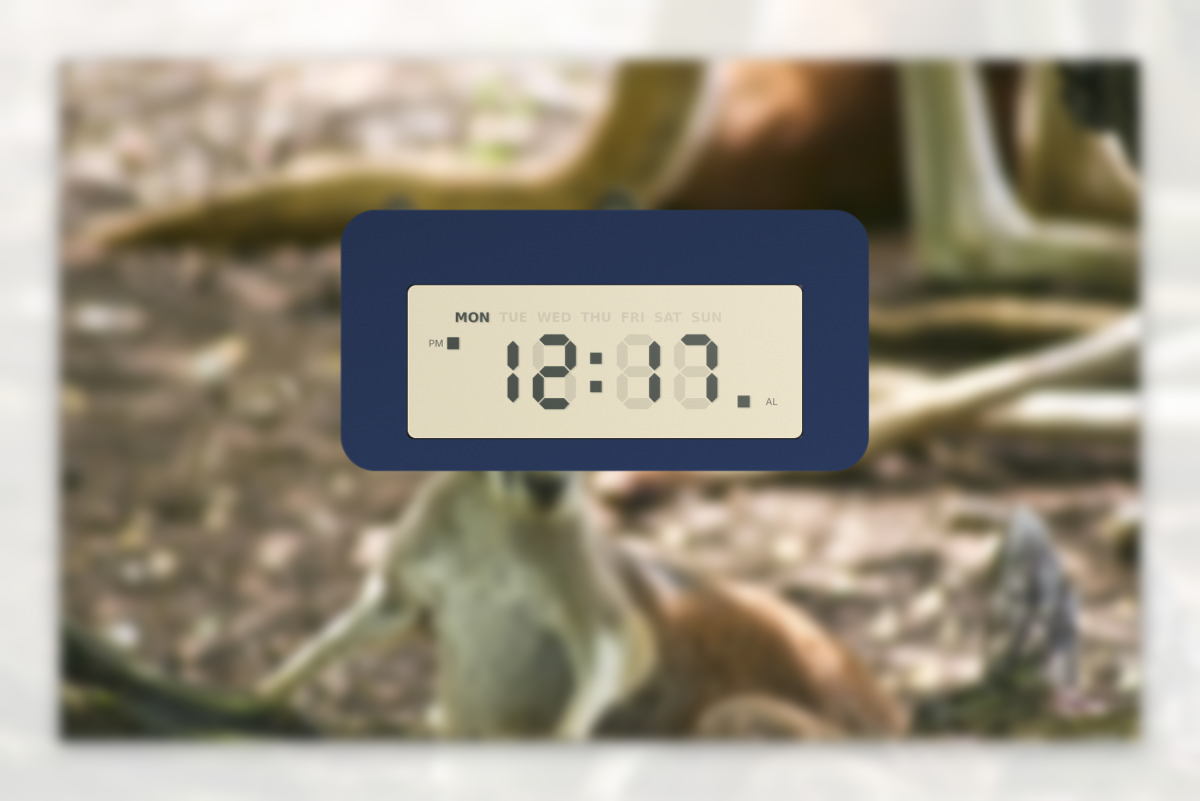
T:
12.17
